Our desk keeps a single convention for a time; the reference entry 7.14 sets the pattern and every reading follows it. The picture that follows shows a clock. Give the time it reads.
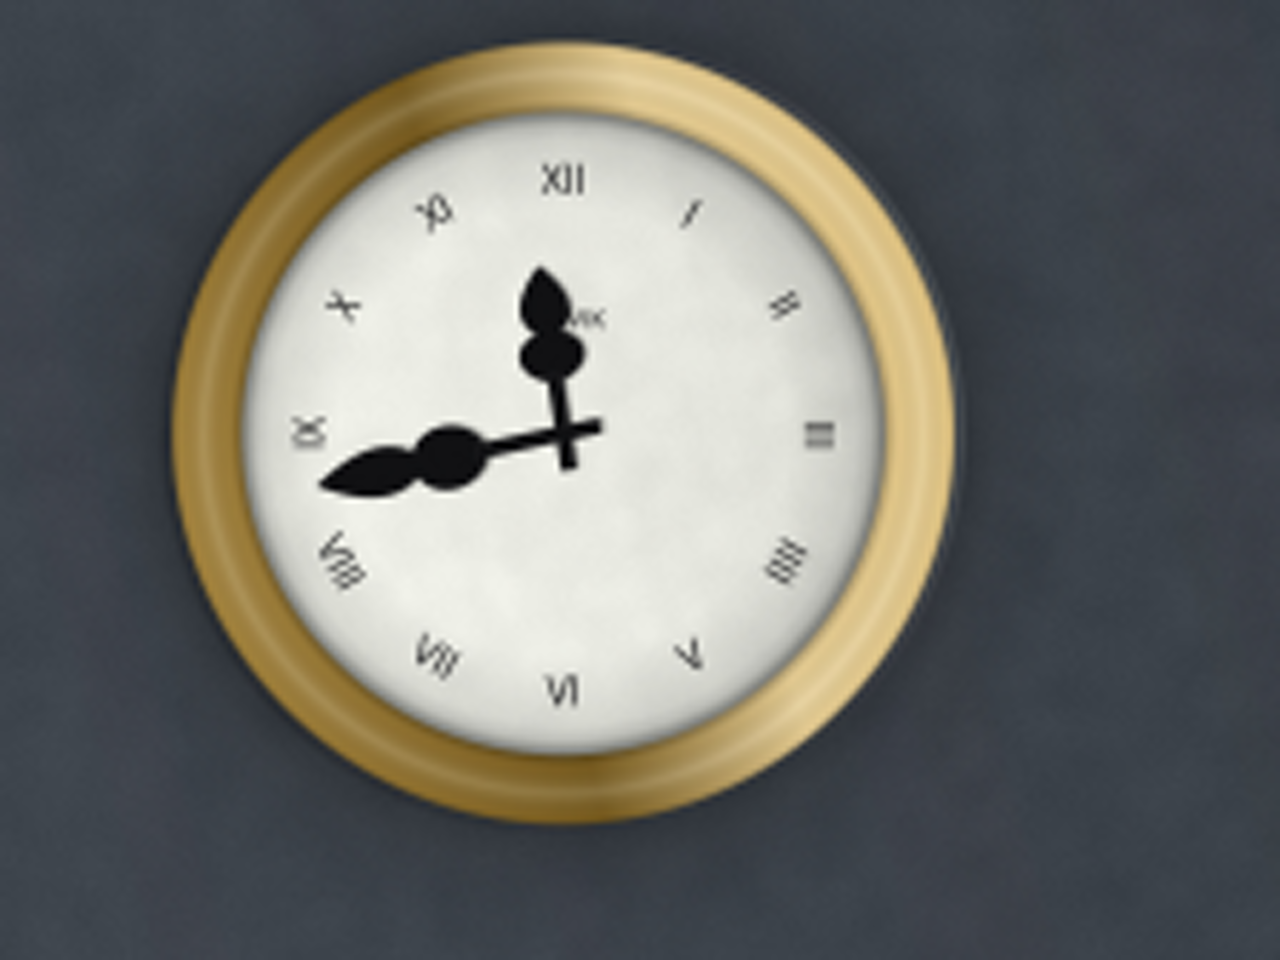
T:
11.43
